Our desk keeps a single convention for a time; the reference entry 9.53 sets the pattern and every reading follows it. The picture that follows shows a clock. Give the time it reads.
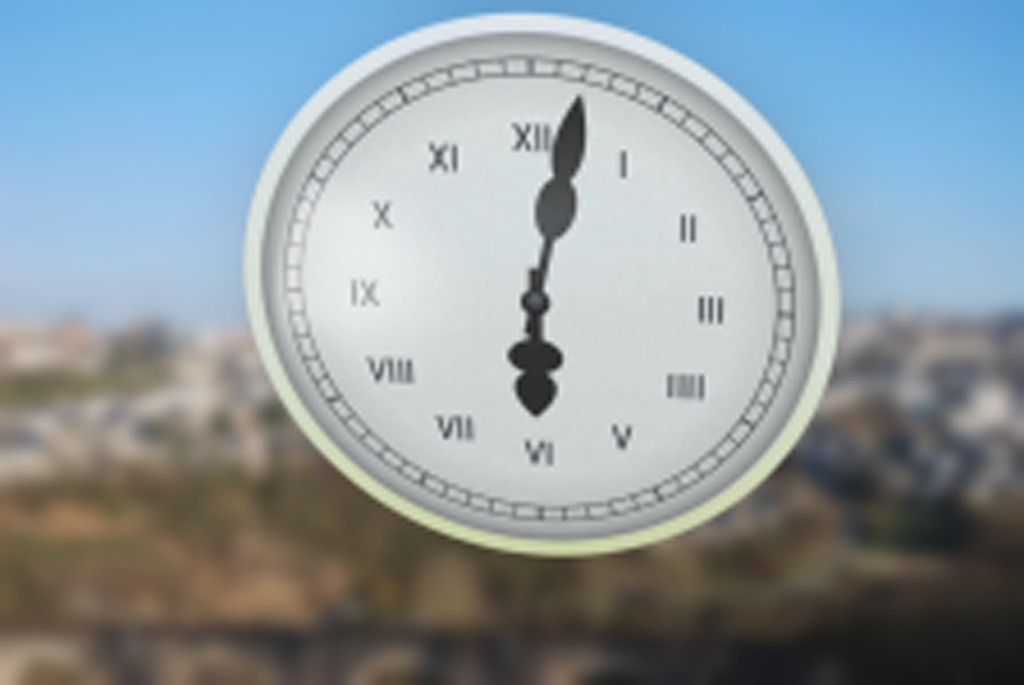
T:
6.02
